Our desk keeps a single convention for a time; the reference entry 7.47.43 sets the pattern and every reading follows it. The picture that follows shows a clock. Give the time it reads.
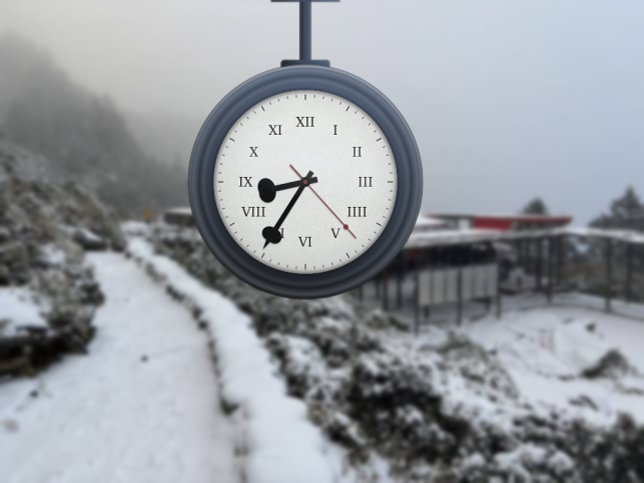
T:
8.35.23
